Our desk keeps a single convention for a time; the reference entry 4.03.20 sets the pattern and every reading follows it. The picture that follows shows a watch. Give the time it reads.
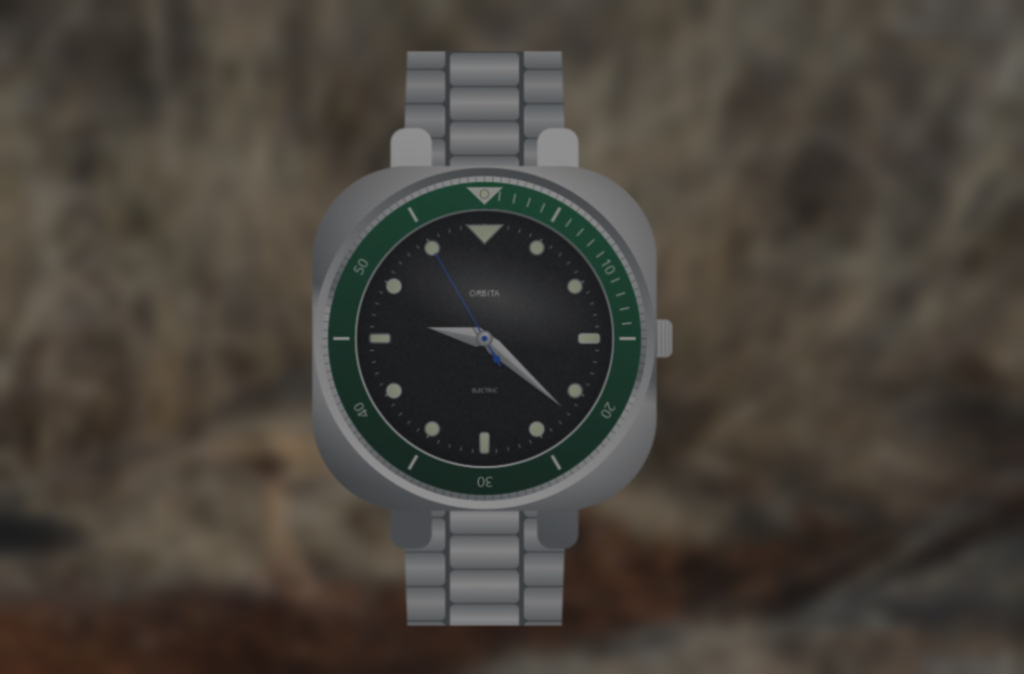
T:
9.21.55
